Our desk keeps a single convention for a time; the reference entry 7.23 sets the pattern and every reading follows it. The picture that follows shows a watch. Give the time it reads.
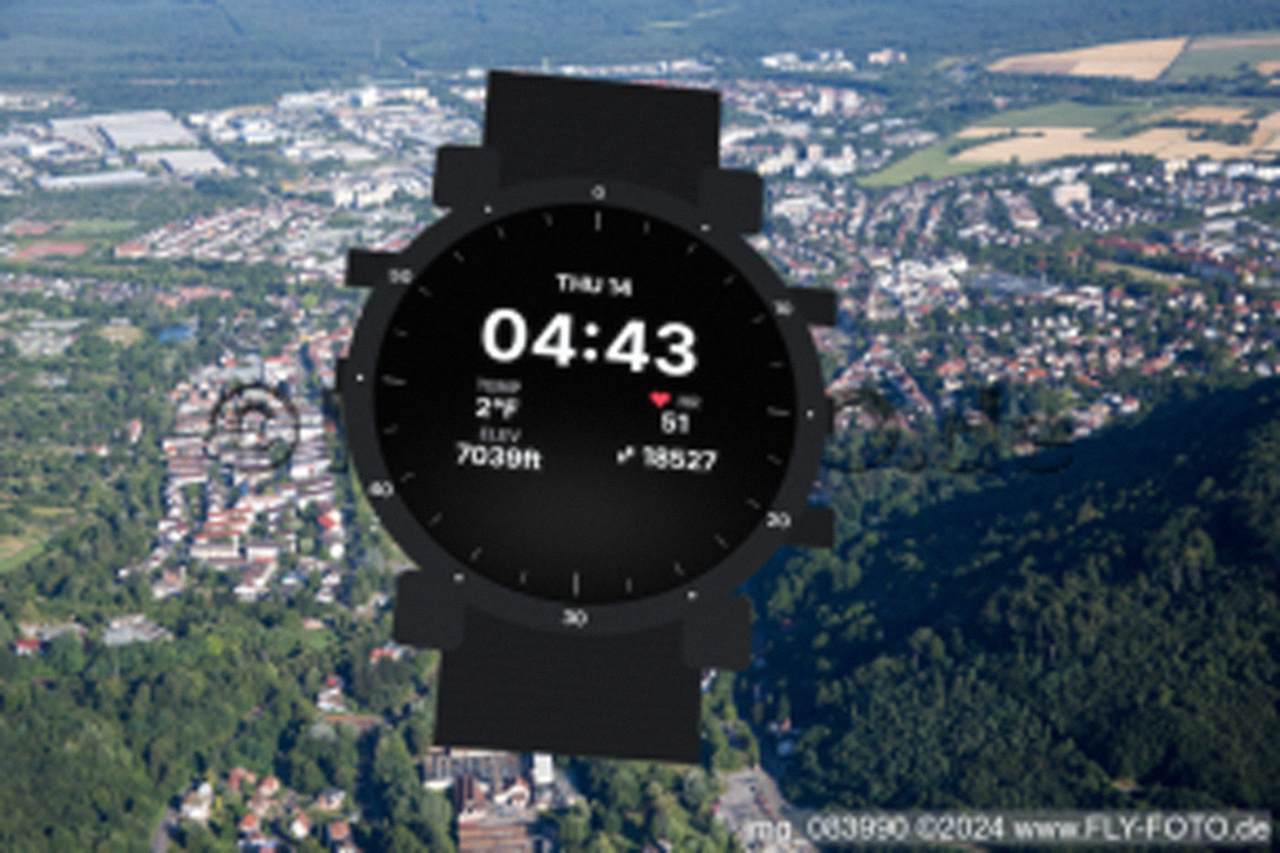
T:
4.43
